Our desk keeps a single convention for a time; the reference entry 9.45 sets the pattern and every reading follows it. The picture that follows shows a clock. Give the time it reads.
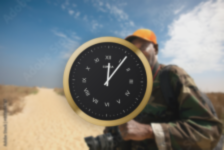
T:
12.06
